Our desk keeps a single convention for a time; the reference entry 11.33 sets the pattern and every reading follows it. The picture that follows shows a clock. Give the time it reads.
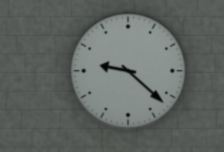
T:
9.22
